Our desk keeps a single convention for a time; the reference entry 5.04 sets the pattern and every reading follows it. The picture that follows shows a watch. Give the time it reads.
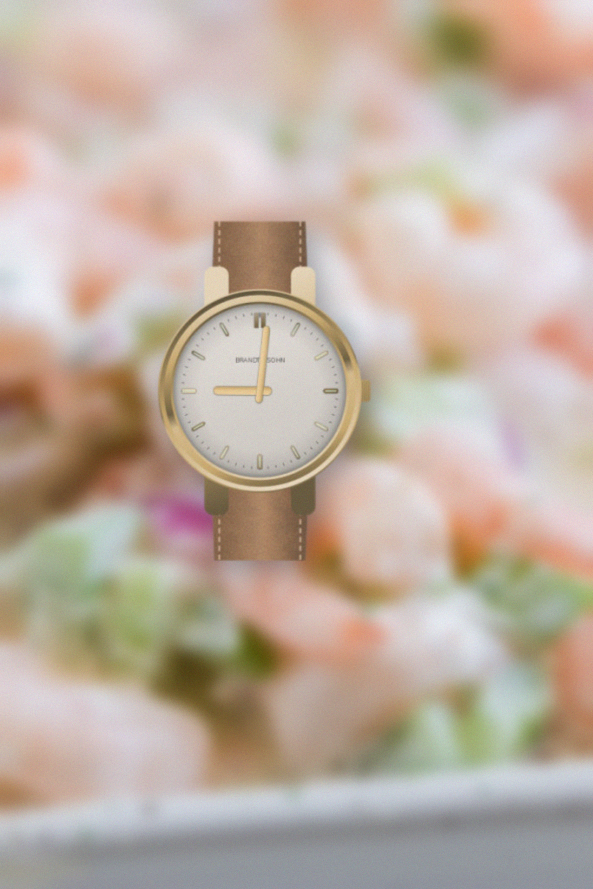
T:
9.01
